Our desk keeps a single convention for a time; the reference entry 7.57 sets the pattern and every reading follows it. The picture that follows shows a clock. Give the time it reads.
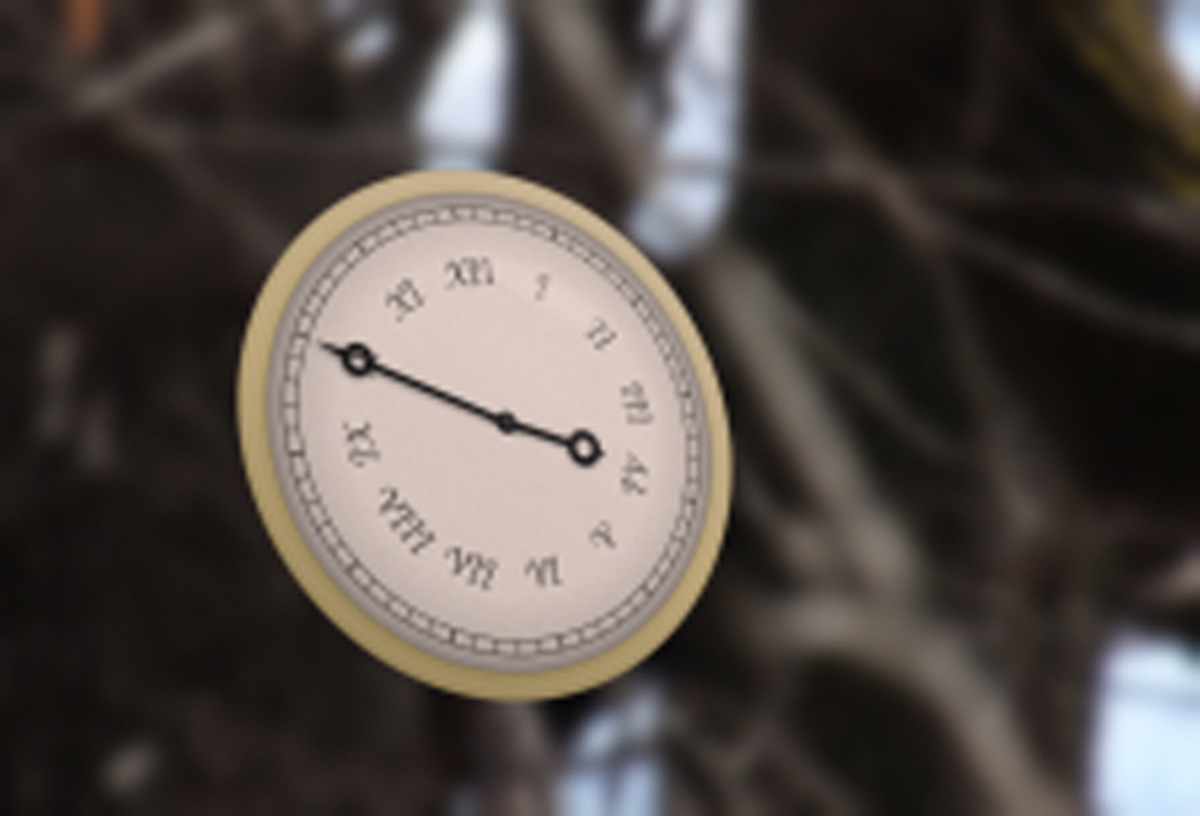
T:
3.50
